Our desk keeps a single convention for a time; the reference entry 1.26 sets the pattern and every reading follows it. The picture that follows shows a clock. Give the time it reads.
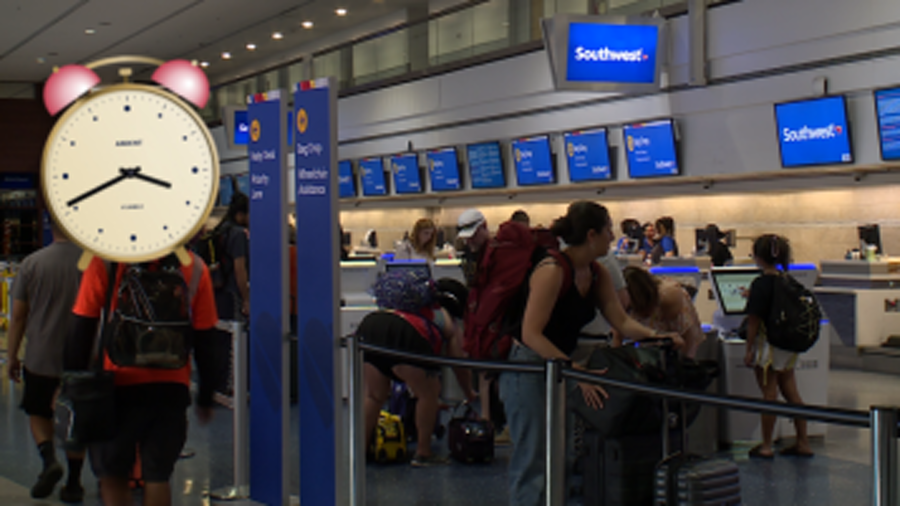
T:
3.41
